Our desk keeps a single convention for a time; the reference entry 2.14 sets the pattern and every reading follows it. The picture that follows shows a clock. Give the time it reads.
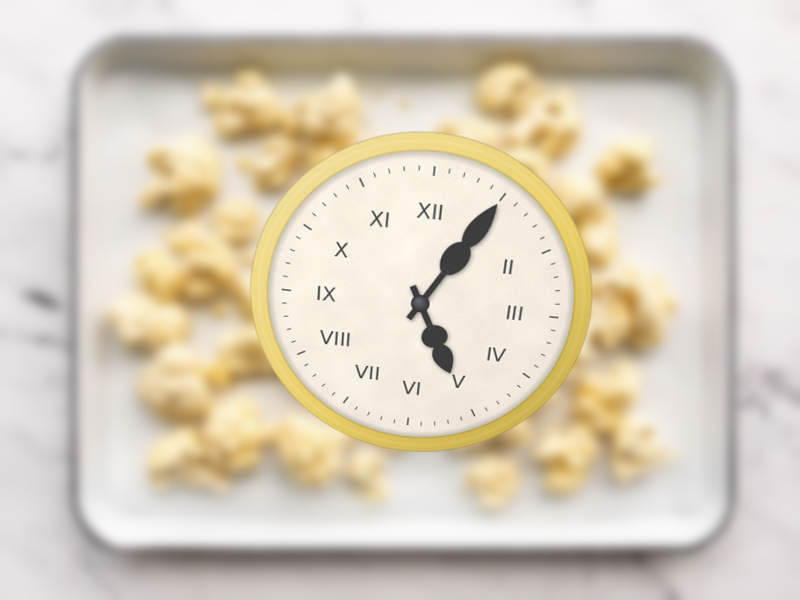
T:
5.05
